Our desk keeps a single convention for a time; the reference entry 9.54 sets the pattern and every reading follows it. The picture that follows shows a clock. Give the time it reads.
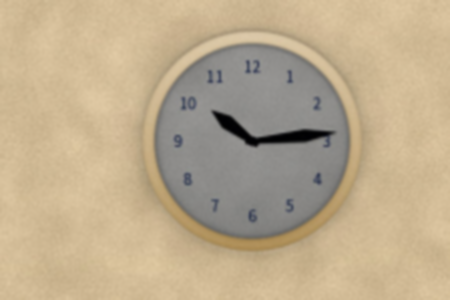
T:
10.14
